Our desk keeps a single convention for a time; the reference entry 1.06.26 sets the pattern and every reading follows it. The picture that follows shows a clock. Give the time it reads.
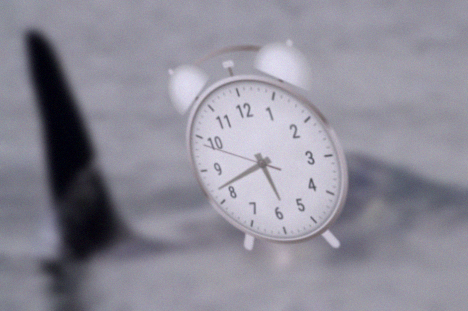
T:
5.41.49
